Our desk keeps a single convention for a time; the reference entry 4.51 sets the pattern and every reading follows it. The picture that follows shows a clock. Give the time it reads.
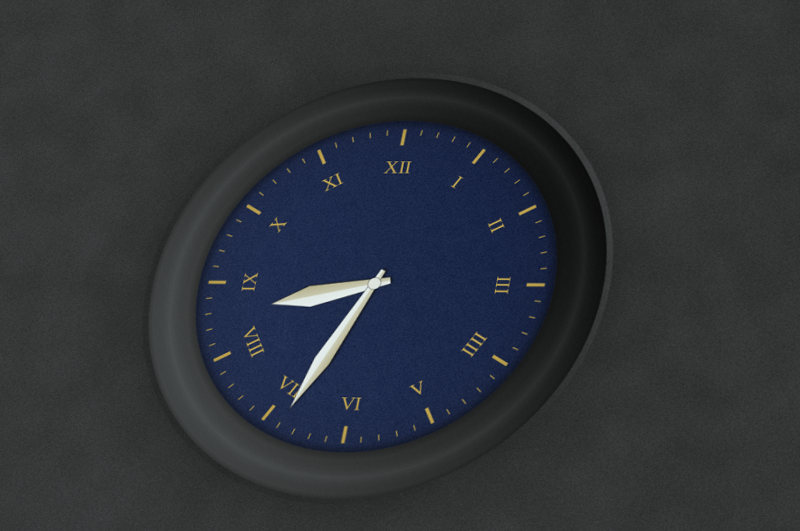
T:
8.34
